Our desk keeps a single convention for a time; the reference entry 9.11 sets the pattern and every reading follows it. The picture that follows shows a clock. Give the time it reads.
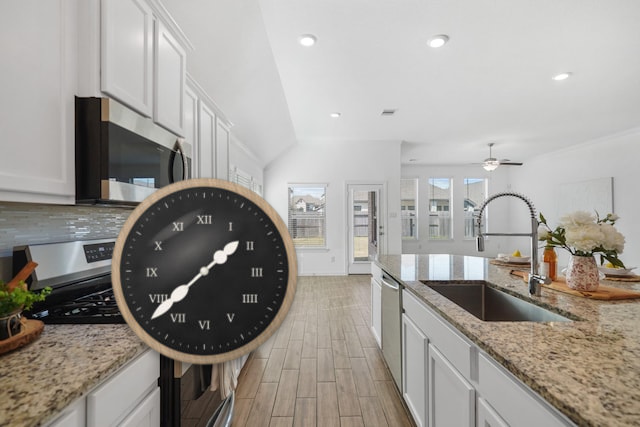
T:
1.38
